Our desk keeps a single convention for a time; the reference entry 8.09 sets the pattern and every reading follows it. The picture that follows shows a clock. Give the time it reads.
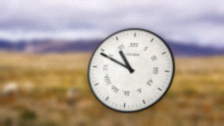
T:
10.49
